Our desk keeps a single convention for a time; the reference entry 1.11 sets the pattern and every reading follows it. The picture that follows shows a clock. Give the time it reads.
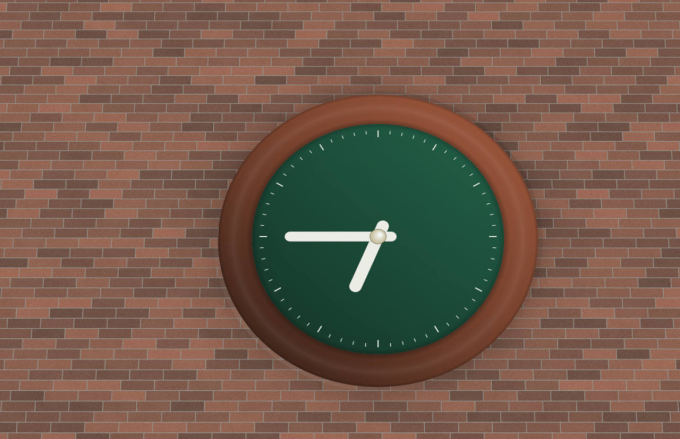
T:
6.45
